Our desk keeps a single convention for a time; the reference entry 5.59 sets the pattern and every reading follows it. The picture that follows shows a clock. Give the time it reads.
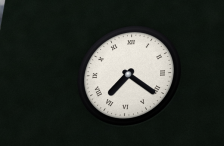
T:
7.21
